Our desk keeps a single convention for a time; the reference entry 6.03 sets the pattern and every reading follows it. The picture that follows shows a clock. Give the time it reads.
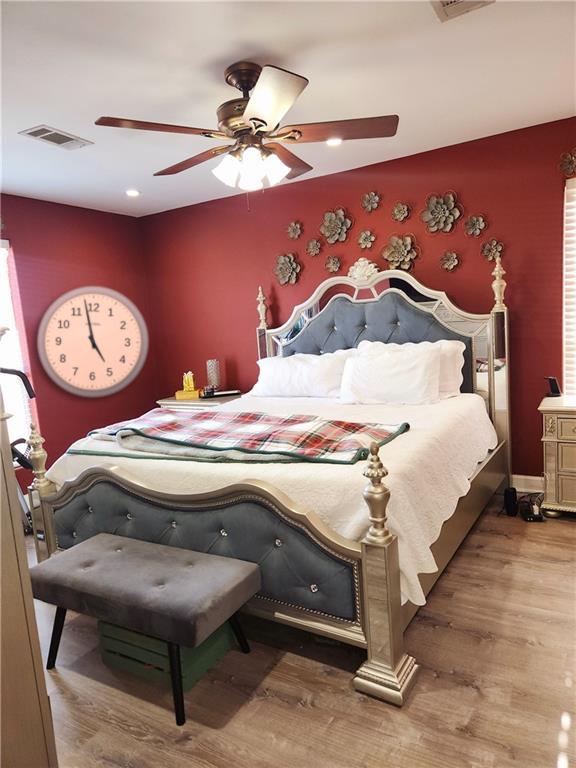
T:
4.58
